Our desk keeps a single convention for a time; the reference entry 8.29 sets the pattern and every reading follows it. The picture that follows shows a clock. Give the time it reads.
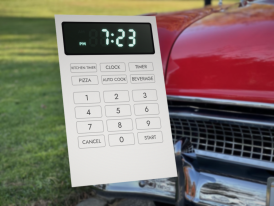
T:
7.23
